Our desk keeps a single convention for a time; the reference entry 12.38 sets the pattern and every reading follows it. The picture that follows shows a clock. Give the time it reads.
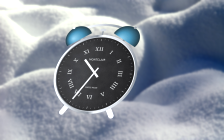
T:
10.35
